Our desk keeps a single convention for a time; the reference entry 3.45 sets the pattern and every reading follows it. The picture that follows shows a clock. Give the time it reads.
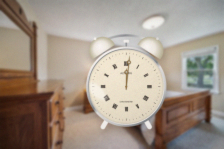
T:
12.01
